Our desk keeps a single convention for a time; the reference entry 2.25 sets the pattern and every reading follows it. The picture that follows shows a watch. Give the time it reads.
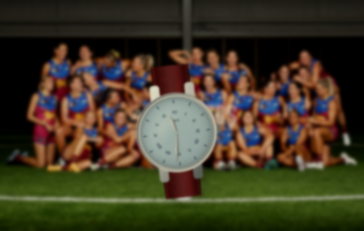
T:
11.31
